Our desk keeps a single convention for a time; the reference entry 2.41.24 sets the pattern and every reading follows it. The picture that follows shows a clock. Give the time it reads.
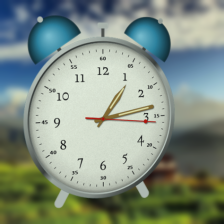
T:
1.13.16
